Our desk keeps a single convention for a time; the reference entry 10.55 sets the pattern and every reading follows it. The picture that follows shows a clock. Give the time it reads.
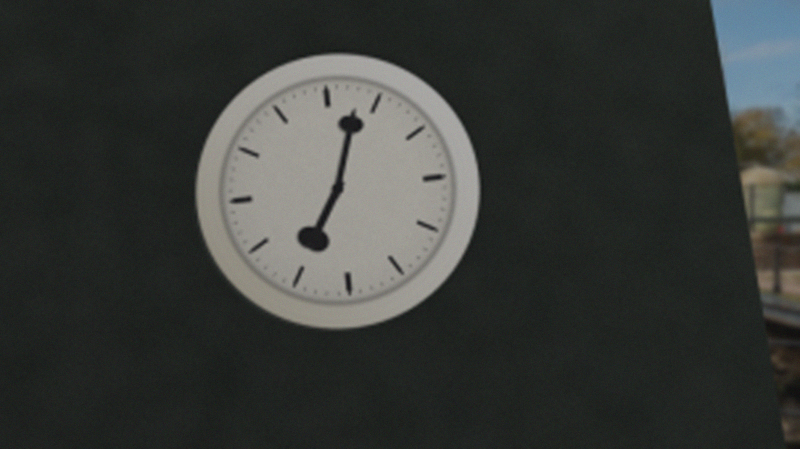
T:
7.03
